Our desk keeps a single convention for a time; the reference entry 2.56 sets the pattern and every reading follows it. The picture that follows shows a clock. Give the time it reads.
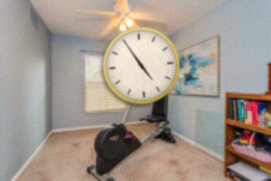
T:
4.55
